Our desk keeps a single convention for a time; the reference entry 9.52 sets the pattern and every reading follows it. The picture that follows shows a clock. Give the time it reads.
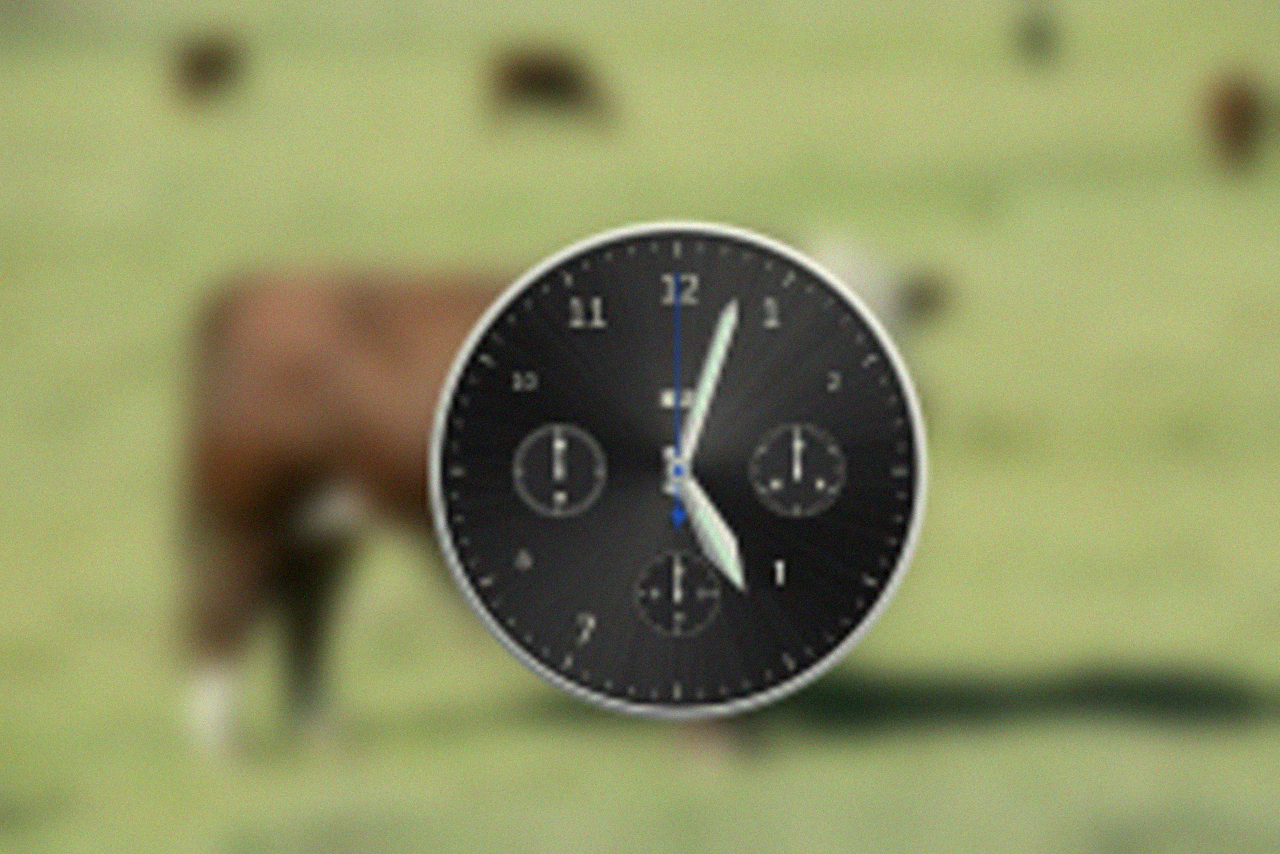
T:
5.03
